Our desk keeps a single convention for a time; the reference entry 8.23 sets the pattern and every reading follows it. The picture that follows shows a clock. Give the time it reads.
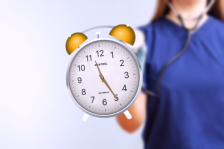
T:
11.25
